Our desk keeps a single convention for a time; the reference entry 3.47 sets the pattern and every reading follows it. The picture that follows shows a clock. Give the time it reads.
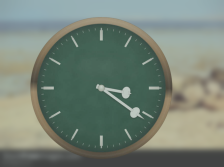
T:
3.21
